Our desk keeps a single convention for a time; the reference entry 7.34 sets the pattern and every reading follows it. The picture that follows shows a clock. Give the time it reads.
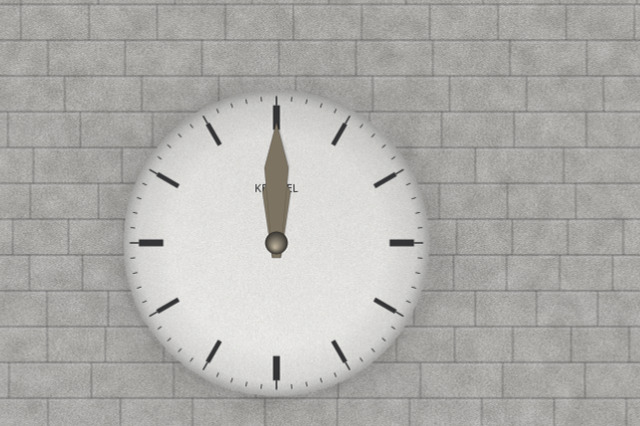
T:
12.00
